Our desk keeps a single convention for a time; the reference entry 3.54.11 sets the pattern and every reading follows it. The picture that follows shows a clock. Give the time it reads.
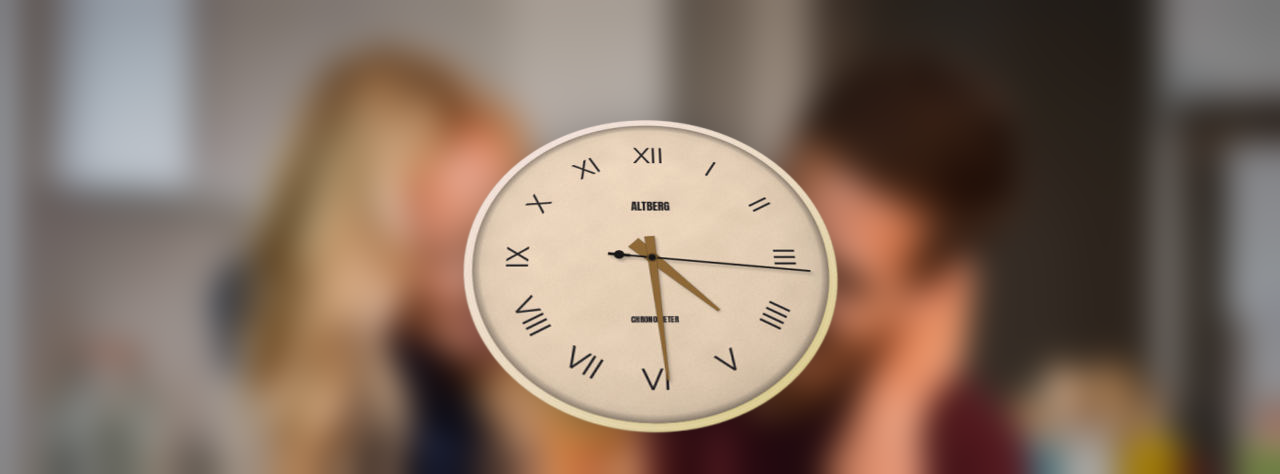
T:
4.29.16
